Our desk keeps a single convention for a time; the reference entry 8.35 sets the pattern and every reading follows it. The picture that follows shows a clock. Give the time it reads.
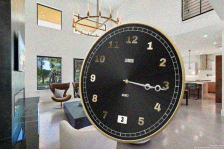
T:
3.16
